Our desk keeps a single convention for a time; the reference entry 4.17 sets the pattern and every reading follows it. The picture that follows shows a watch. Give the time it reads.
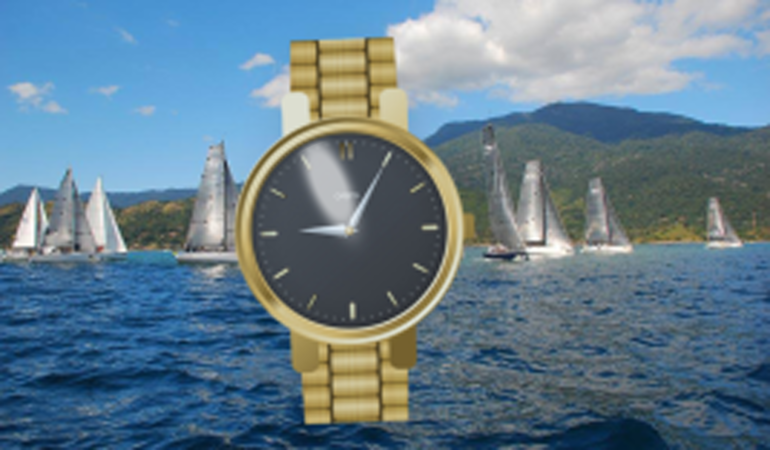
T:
9.05
